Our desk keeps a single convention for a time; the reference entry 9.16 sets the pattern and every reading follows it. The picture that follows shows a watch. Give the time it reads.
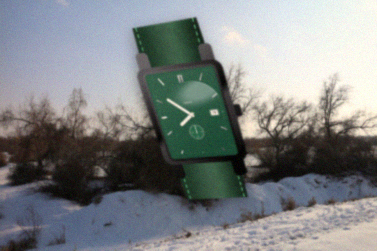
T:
7.52
